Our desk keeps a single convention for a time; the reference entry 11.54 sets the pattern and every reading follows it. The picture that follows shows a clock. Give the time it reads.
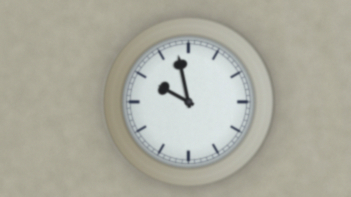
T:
9.58
